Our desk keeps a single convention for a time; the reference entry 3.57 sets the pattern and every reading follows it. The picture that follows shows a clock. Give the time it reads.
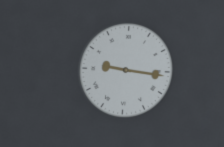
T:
9.16
